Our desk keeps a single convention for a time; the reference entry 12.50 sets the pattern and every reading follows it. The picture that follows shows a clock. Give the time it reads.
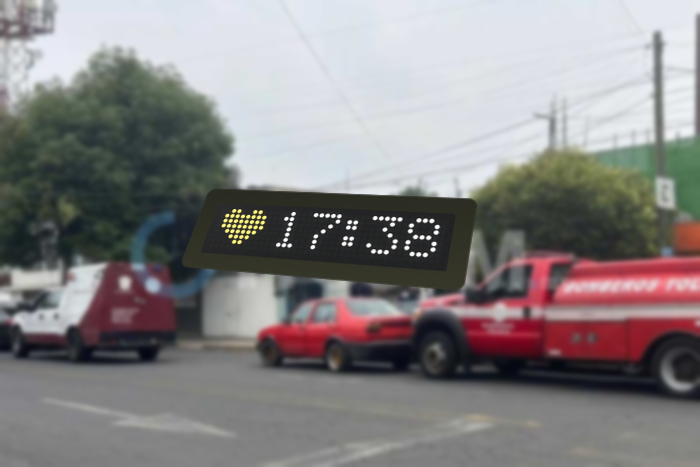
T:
17.38
